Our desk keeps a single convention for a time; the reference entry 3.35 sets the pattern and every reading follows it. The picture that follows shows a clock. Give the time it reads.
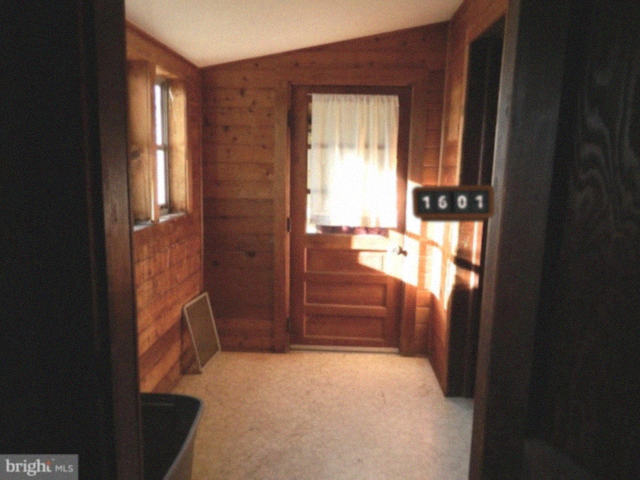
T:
16.01
